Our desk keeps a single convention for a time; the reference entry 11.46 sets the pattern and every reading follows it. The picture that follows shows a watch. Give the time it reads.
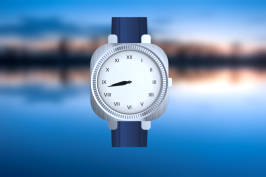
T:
8.43
